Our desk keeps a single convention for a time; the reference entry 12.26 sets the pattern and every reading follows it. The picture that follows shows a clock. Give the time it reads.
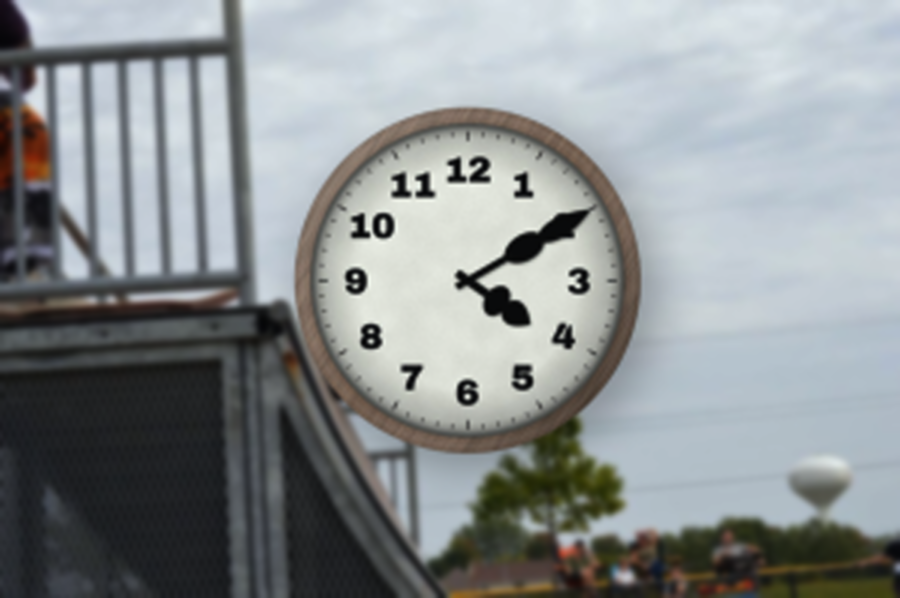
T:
4.10
